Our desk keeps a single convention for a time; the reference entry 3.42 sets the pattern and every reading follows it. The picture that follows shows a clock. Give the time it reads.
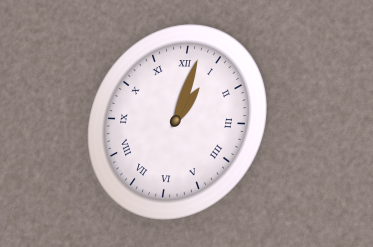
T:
1.02
